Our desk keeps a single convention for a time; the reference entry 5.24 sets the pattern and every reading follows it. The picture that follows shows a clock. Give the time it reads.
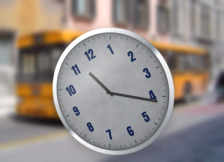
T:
11.21
